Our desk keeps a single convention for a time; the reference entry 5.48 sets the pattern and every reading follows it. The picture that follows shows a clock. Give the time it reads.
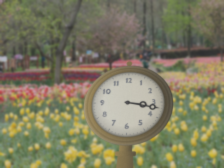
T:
3.17
